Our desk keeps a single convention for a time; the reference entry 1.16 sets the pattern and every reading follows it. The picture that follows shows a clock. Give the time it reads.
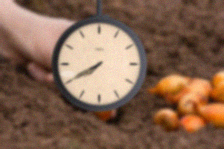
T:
7.40
